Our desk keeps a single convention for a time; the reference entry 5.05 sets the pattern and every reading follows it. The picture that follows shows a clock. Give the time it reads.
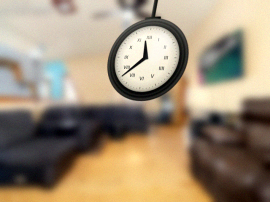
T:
11.38
